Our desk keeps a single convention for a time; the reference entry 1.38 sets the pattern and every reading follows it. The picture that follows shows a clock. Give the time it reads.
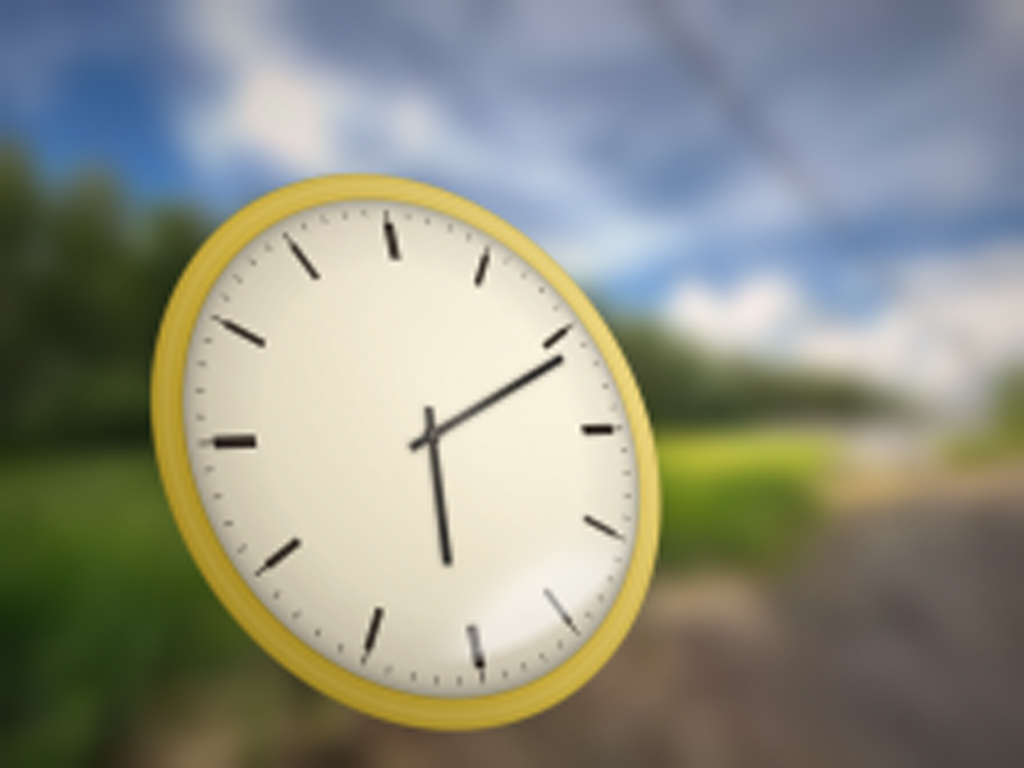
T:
6.11
